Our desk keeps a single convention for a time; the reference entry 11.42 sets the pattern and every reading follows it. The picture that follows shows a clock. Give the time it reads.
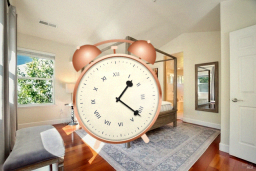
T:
1.22
